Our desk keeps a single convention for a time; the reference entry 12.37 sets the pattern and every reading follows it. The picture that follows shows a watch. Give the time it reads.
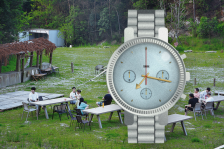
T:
7.17
